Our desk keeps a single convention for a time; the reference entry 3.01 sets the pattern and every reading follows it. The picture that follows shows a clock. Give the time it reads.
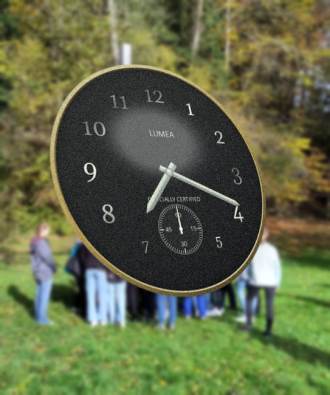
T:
7.19
